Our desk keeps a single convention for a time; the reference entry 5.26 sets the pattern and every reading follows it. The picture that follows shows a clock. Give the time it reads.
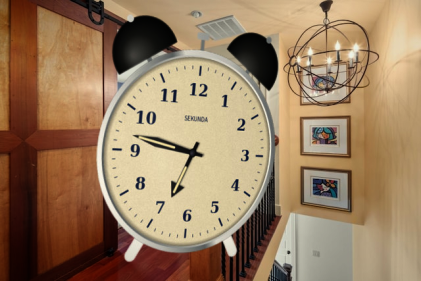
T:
6.47
